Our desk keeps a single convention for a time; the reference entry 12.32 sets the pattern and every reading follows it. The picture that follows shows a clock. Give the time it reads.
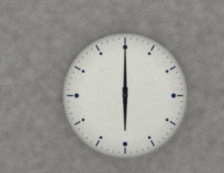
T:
6.00
